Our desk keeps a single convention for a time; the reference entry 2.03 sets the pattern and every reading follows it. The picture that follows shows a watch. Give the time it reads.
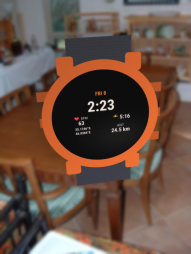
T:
2.23
